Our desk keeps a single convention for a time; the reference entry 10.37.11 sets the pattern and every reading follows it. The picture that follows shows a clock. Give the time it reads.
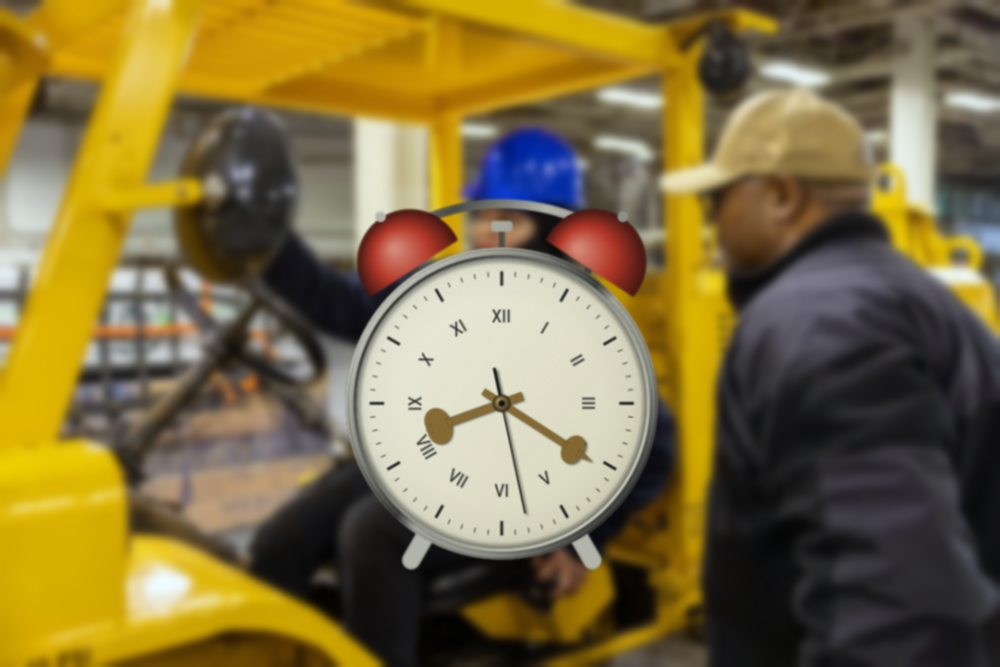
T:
8.20.28
